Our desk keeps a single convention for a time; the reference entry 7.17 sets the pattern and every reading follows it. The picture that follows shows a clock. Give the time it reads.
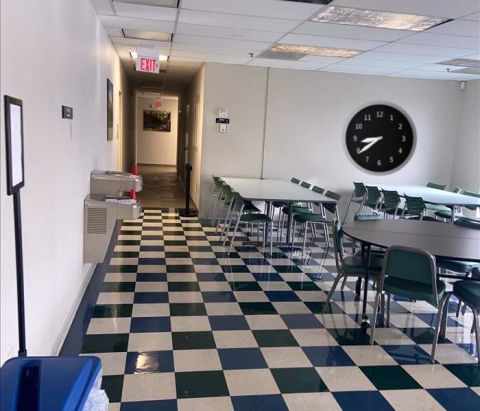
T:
8.39
